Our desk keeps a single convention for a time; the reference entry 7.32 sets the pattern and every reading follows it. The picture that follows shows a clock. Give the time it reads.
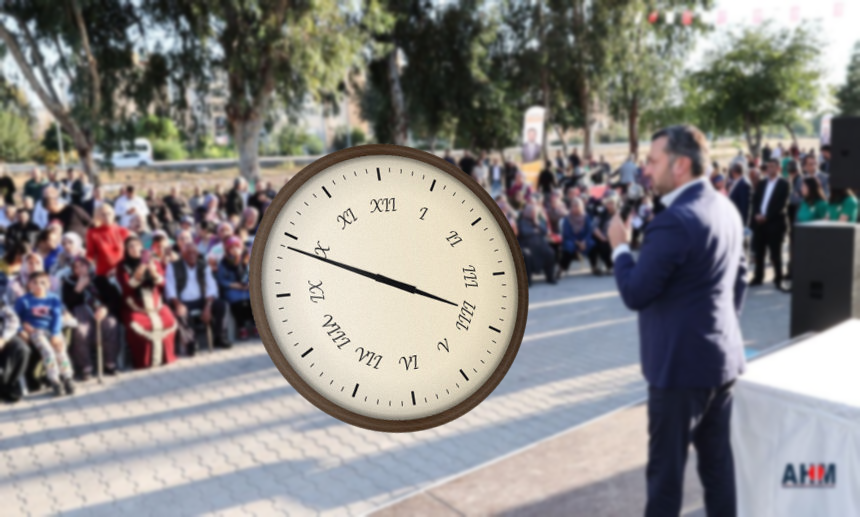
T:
3.49
